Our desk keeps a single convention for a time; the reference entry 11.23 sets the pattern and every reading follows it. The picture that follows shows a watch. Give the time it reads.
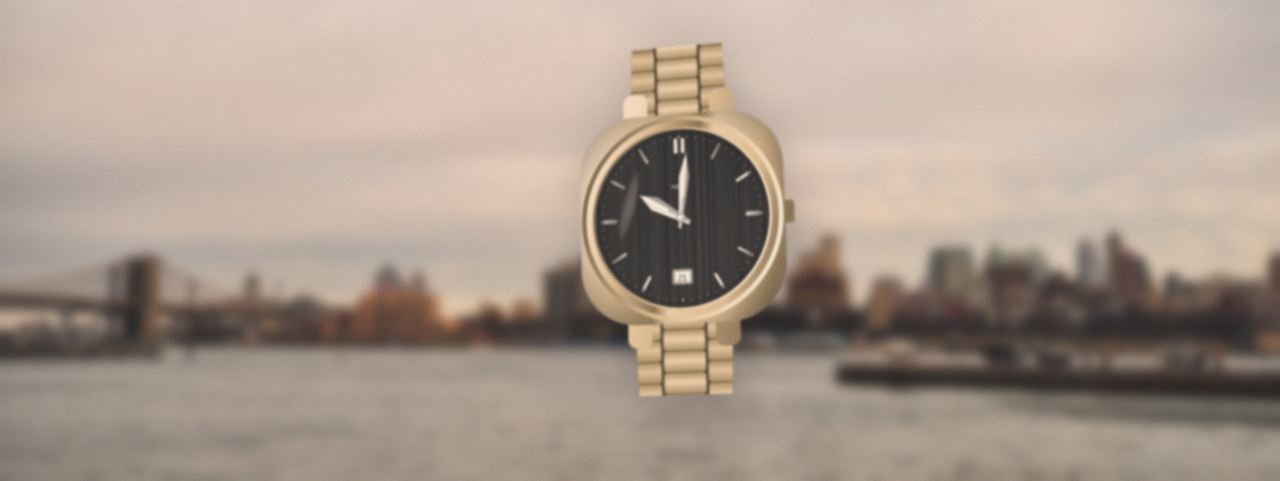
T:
10.01
